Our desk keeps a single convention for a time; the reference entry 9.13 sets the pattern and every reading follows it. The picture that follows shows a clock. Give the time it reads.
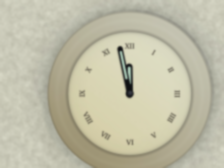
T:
11.58
